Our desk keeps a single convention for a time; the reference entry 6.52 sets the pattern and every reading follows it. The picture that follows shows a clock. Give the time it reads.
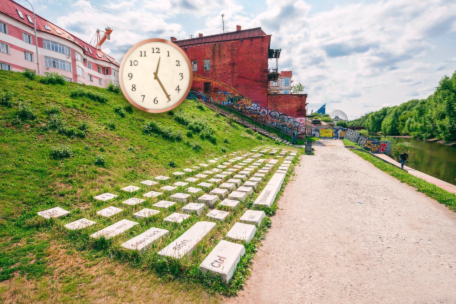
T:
12.25
